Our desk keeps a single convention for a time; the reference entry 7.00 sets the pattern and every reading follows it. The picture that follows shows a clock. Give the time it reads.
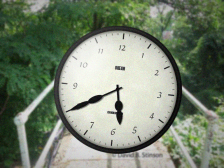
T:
5.40
